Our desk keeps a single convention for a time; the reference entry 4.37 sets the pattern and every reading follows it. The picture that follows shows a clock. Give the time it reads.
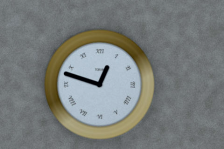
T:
12.48
